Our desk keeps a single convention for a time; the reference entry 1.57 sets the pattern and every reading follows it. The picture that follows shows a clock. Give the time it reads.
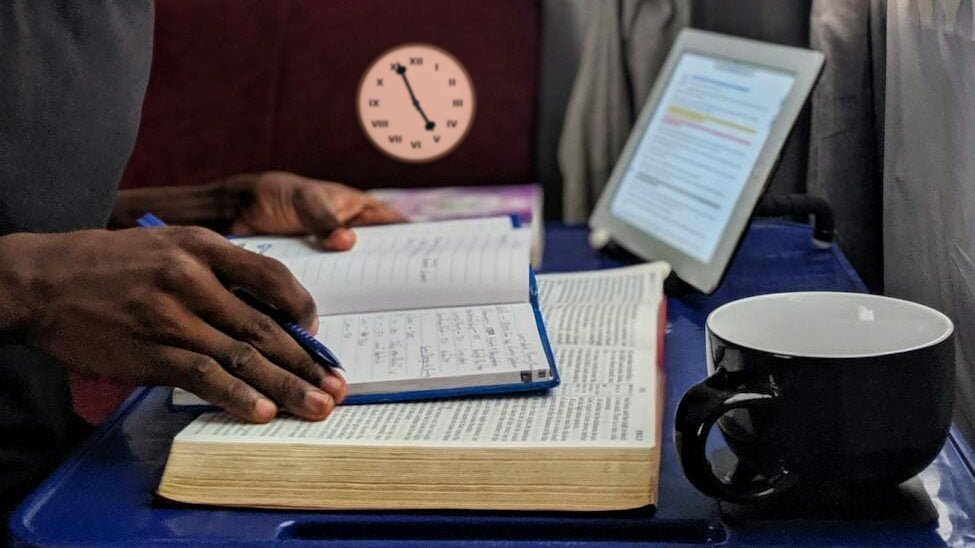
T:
4.56
